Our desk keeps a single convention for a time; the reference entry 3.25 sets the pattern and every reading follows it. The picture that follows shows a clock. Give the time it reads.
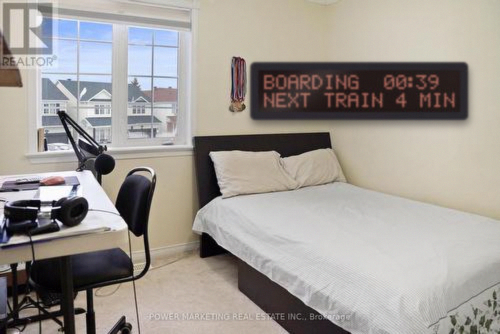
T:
0.39
